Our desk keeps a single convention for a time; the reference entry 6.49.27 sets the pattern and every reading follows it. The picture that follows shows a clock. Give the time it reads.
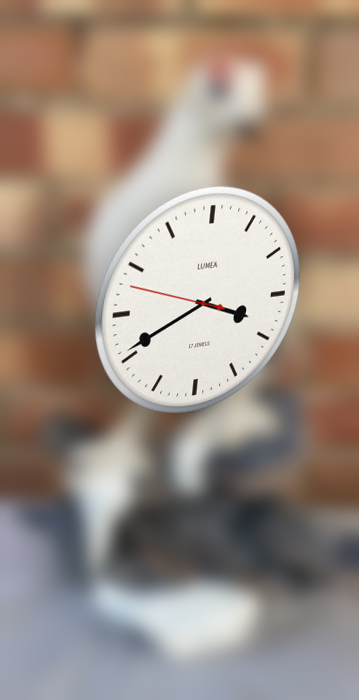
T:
3.40.48
